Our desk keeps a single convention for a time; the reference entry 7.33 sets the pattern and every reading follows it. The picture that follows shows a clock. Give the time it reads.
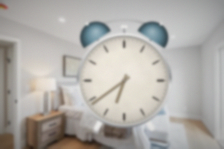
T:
6.39
